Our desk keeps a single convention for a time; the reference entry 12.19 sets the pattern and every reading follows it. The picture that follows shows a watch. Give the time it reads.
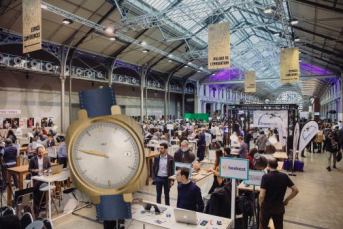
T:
9.48
